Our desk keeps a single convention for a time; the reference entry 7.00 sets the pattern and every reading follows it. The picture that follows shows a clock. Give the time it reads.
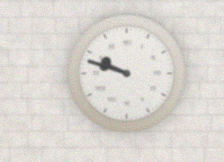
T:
9.48
